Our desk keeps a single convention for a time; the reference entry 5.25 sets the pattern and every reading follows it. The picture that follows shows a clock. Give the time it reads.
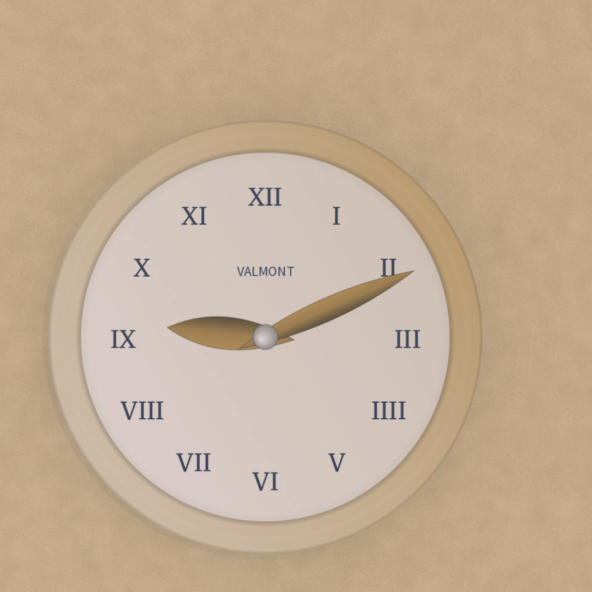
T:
9.11
